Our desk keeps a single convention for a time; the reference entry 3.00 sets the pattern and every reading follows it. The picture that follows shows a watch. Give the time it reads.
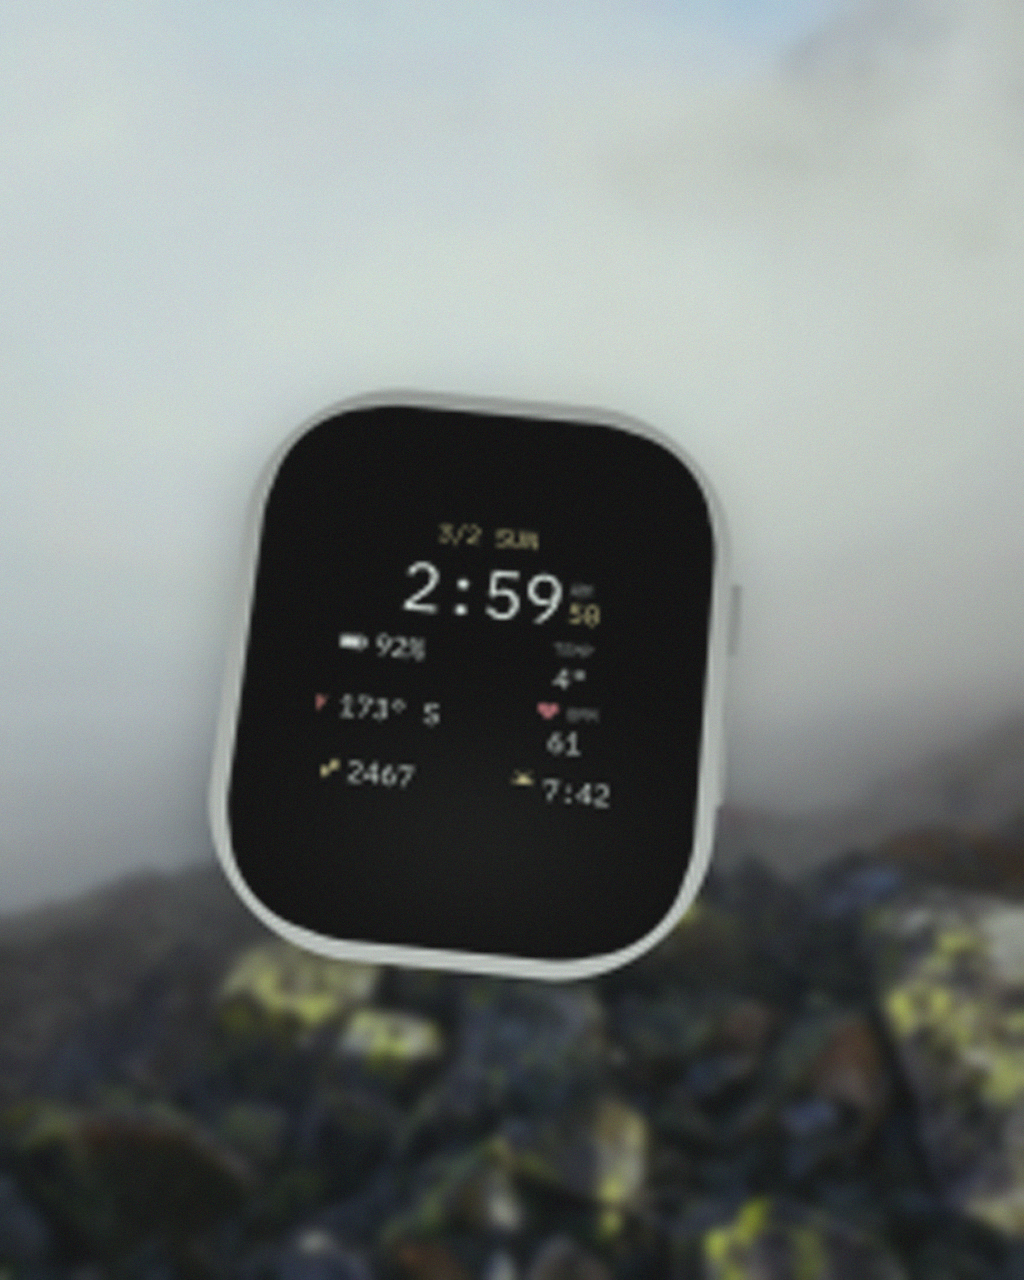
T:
2.59
